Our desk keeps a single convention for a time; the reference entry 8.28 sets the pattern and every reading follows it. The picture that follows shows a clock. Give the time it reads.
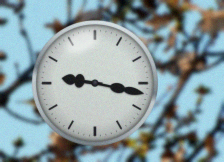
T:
9.17
